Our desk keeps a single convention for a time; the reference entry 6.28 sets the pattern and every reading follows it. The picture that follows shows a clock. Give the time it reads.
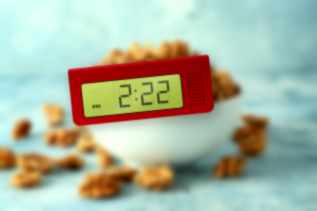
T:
2.22
